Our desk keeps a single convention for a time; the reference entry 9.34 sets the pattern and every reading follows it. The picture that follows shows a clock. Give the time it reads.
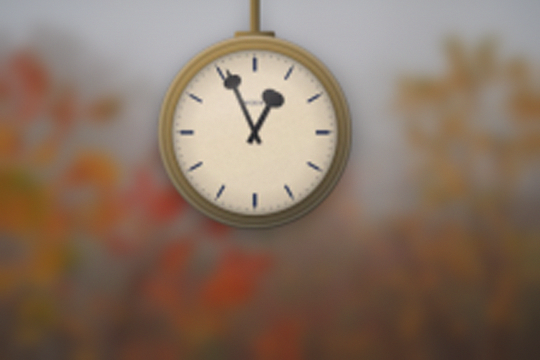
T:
12.56
